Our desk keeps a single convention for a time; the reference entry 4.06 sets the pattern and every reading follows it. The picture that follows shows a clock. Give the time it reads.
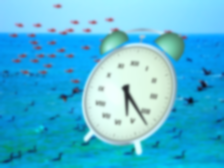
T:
5.22
